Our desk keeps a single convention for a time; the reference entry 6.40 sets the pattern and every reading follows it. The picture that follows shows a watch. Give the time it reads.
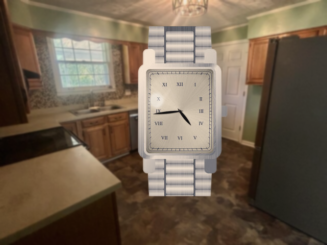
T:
4.44
